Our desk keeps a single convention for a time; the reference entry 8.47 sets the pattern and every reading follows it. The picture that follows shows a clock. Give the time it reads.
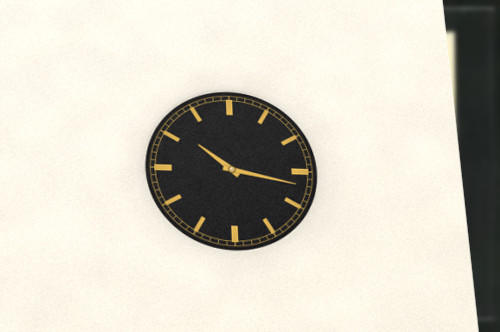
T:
10.17
